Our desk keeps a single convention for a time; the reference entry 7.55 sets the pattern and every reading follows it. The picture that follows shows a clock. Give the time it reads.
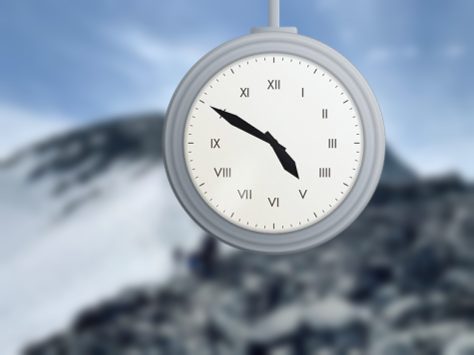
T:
4.50
